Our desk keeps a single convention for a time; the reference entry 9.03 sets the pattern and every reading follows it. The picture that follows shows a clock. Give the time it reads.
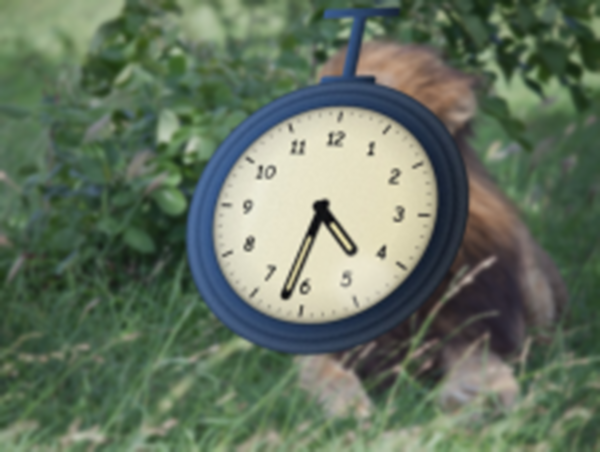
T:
4.32
